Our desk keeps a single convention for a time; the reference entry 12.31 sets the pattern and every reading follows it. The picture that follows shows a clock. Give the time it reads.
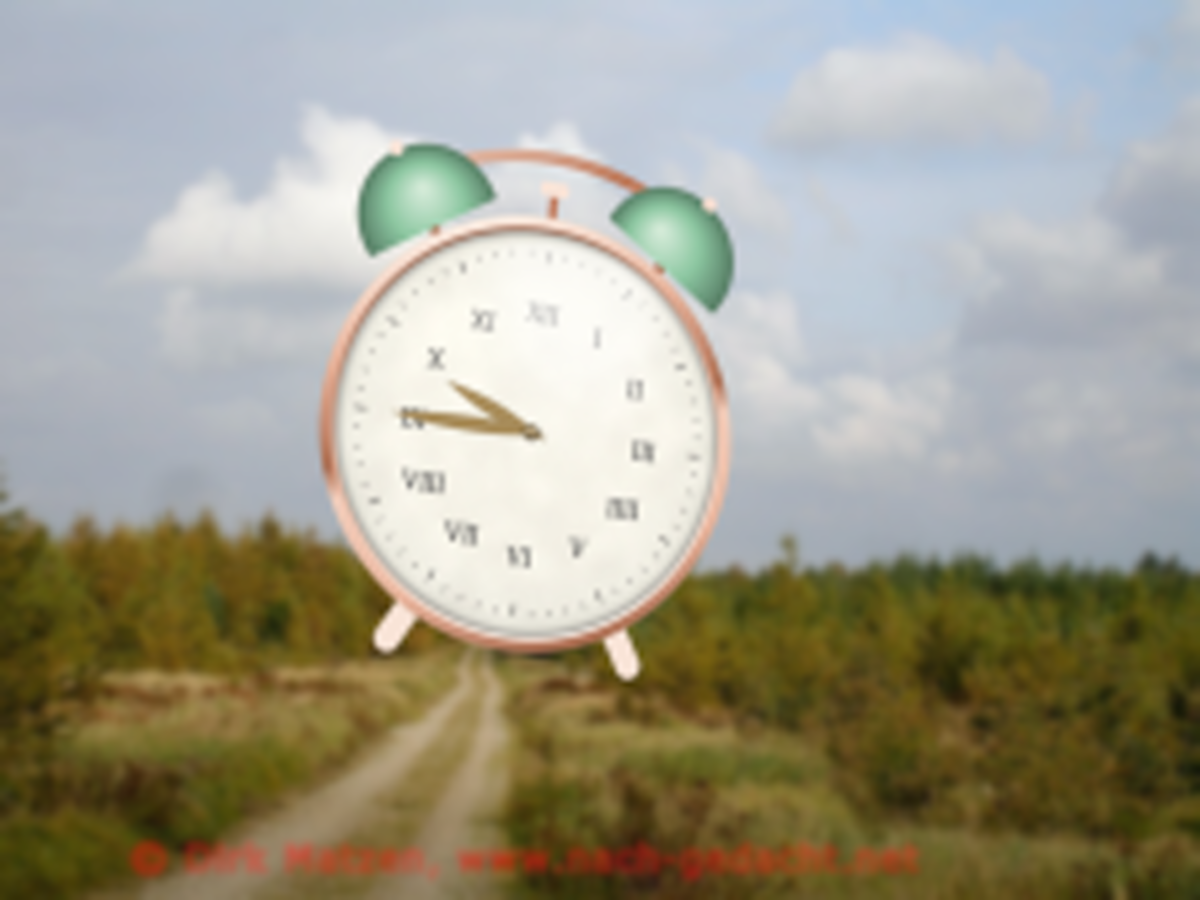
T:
9.45
